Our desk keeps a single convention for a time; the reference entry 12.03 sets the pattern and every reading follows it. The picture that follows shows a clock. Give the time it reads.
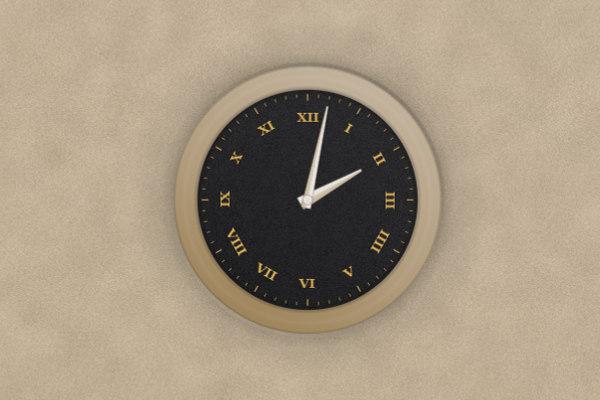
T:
2.02
